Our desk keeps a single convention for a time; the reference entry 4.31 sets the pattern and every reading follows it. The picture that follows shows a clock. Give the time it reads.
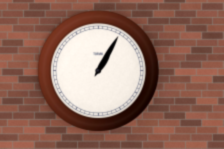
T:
1.05
